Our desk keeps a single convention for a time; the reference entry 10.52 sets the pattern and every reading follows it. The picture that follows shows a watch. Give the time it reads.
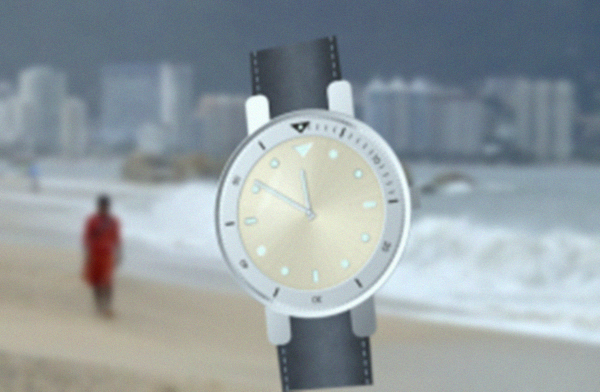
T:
11.51
